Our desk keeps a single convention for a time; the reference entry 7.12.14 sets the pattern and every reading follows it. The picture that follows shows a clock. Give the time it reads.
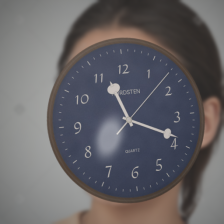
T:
11.19.08
